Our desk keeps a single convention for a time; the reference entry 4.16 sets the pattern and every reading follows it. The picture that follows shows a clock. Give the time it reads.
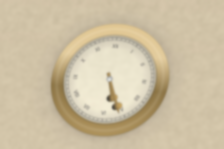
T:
5.26
